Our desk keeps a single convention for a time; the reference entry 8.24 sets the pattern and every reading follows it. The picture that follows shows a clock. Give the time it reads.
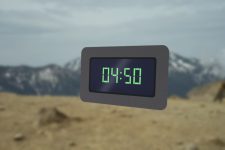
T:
4.50
